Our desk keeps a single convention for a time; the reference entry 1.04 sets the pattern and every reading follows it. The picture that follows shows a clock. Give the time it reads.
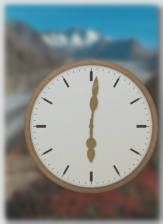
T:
6.01
